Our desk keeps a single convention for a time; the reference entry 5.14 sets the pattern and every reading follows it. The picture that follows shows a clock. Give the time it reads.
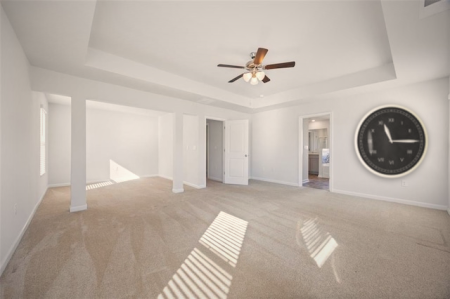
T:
11.15
